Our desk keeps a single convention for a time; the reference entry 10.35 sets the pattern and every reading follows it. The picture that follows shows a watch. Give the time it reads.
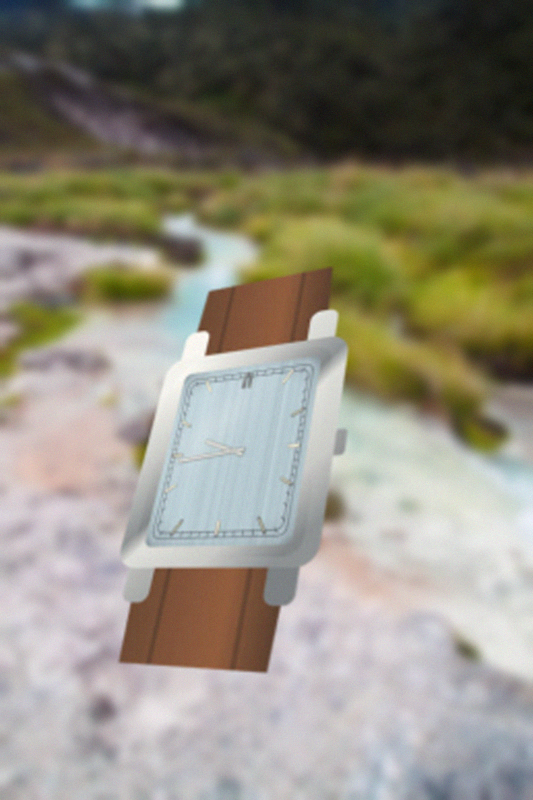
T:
9.44
